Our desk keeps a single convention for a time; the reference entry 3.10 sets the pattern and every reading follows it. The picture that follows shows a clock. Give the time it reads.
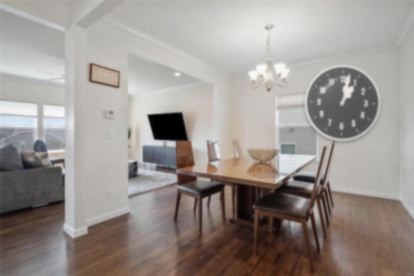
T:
1.02
